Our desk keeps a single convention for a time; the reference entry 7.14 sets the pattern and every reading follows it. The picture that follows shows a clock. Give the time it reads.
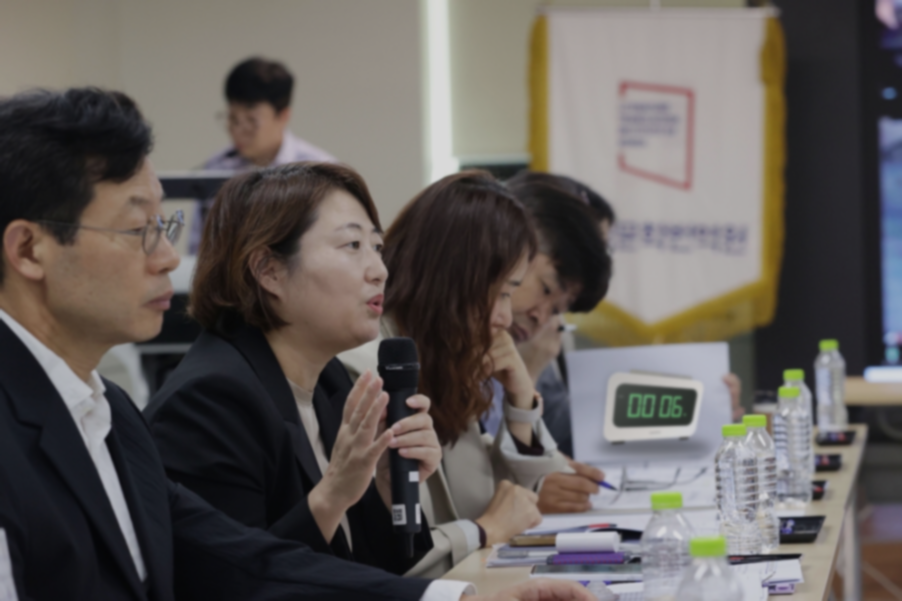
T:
0.06
